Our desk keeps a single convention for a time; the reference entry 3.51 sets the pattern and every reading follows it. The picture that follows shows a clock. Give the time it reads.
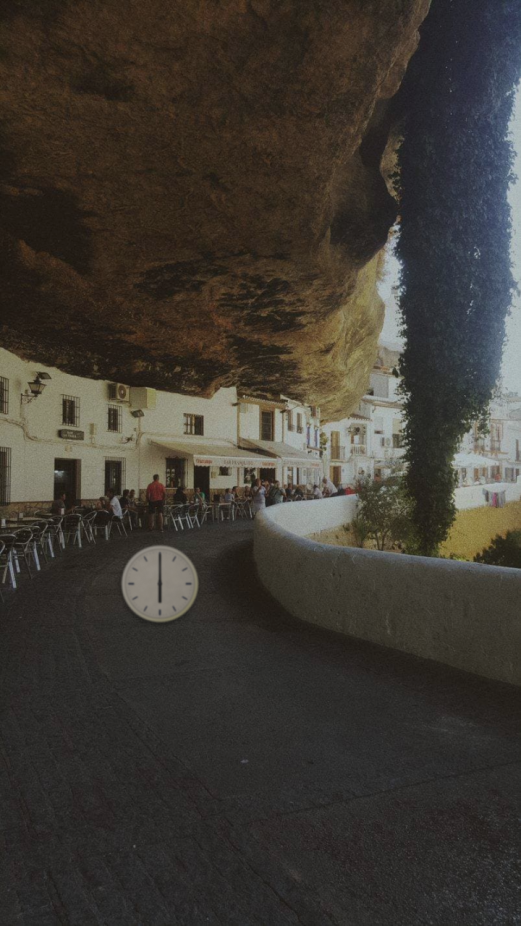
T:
6.00
